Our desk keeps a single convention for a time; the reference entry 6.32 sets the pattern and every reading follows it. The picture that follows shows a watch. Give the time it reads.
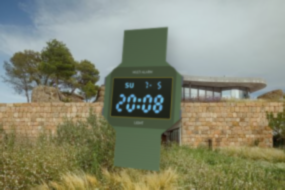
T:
20.08
